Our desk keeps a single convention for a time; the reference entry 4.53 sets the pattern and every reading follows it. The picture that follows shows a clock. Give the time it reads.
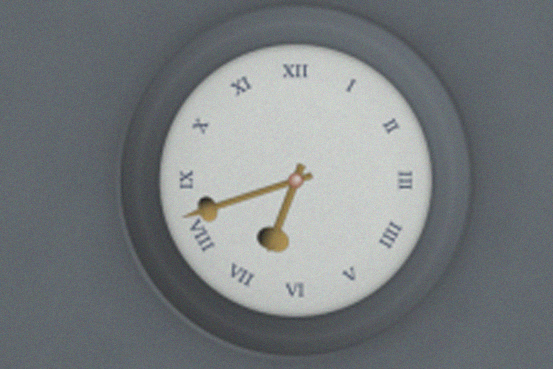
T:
6.42
